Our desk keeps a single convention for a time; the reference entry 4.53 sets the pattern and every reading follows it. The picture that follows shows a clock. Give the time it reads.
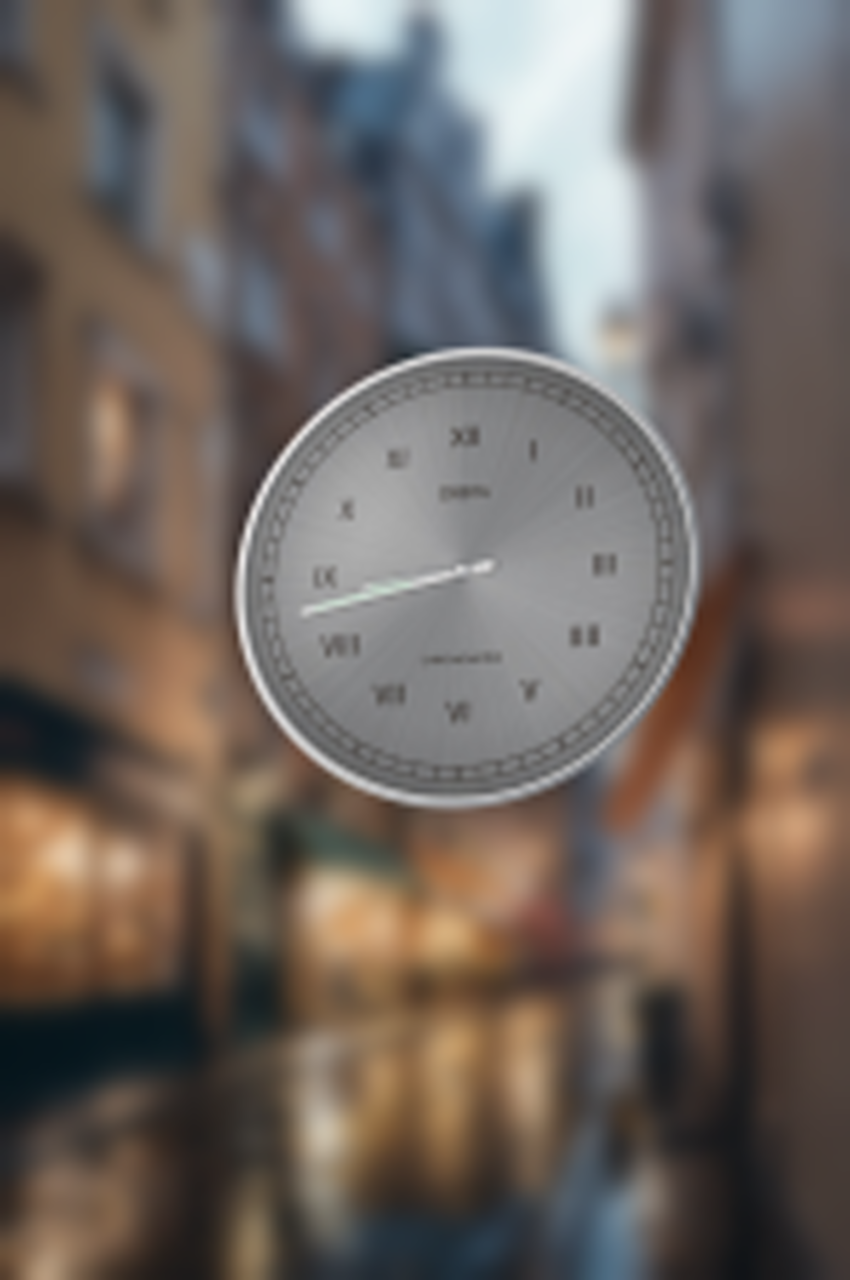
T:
8.43
